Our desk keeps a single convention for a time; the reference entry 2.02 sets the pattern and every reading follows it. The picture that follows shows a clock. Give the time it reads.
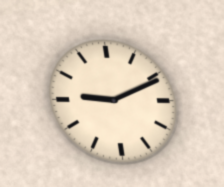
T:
9.11
